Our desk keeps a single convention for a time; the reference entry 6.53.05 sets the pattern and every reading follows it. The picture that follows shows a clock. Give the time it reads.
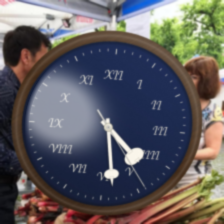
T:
4.28.24
